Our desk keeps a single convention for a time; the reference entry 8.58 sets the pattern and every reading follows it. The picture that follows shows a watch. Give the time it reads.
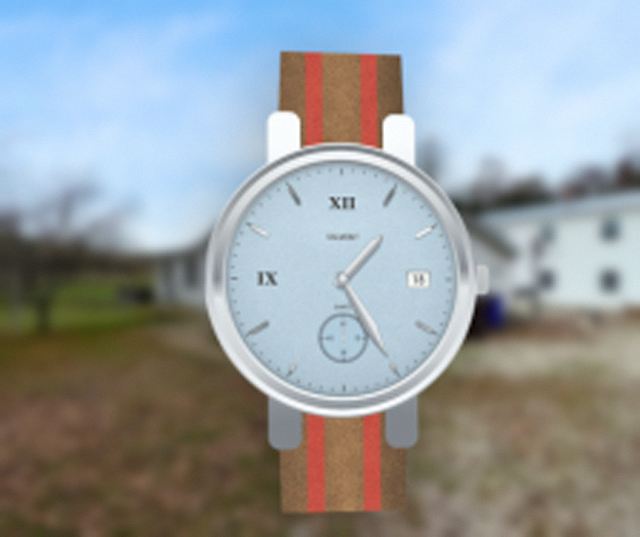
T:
1.25
